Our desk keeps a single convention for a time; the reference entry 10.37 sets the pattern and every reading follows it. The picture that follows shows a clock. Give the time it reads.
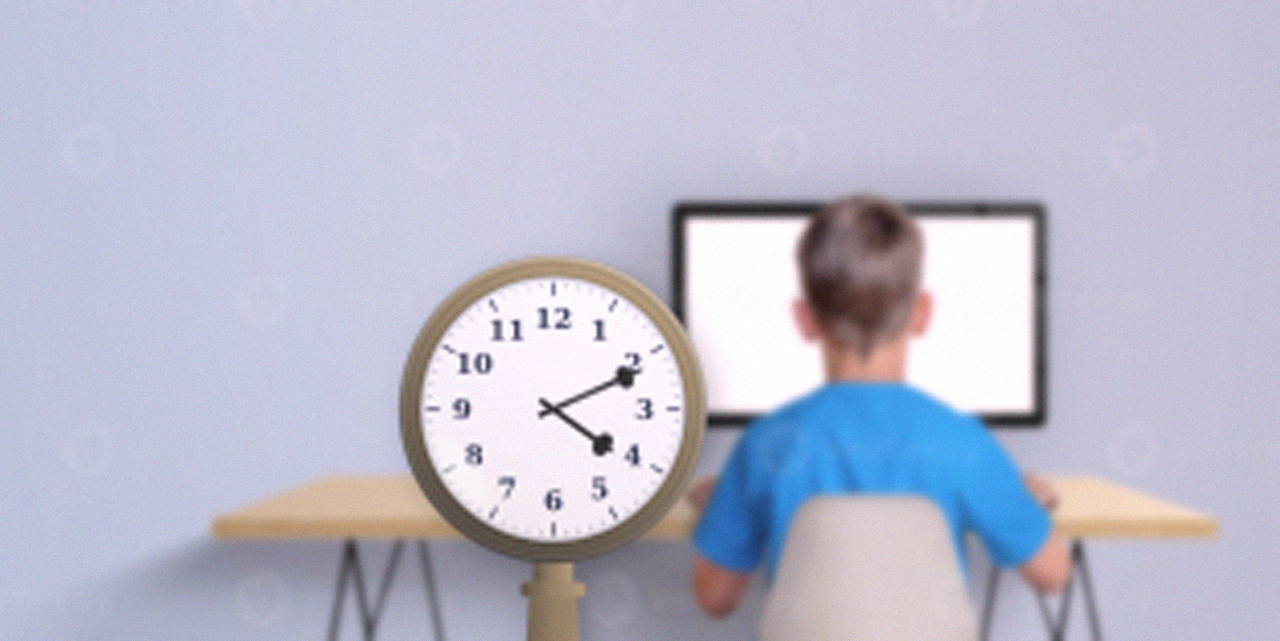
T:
4.11
